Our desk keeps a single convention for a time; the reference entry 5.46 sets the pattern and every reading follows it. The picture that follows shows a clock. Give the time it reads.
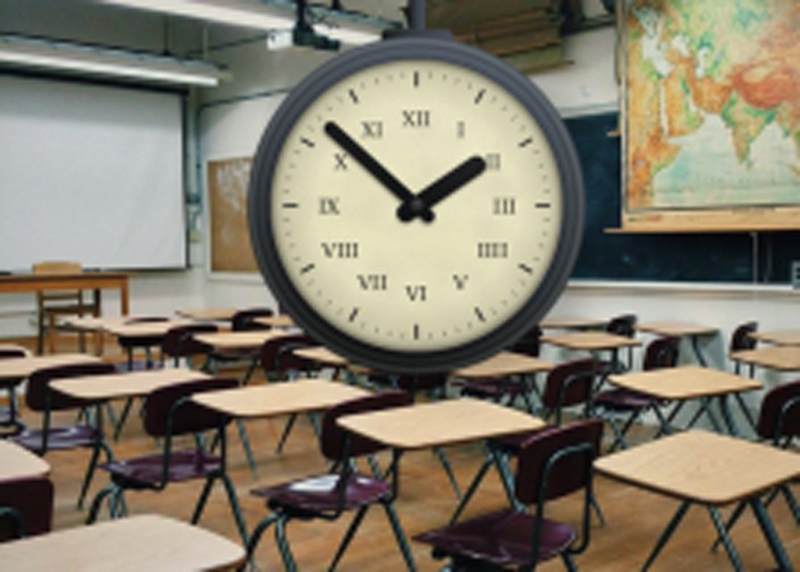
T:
1.52
